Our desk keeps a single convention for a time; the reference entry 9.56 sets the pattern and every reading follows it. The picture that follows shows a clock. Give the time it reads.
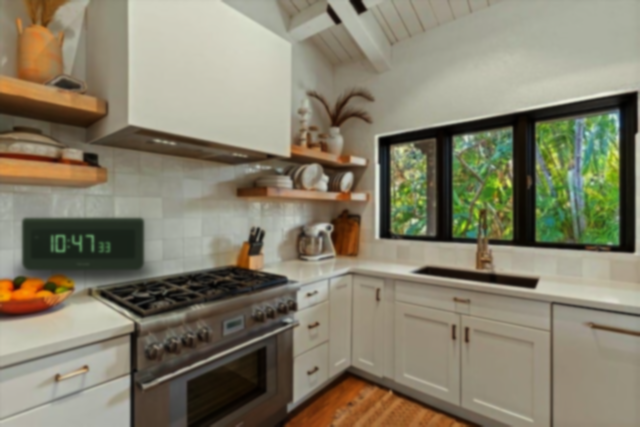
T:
10.47
